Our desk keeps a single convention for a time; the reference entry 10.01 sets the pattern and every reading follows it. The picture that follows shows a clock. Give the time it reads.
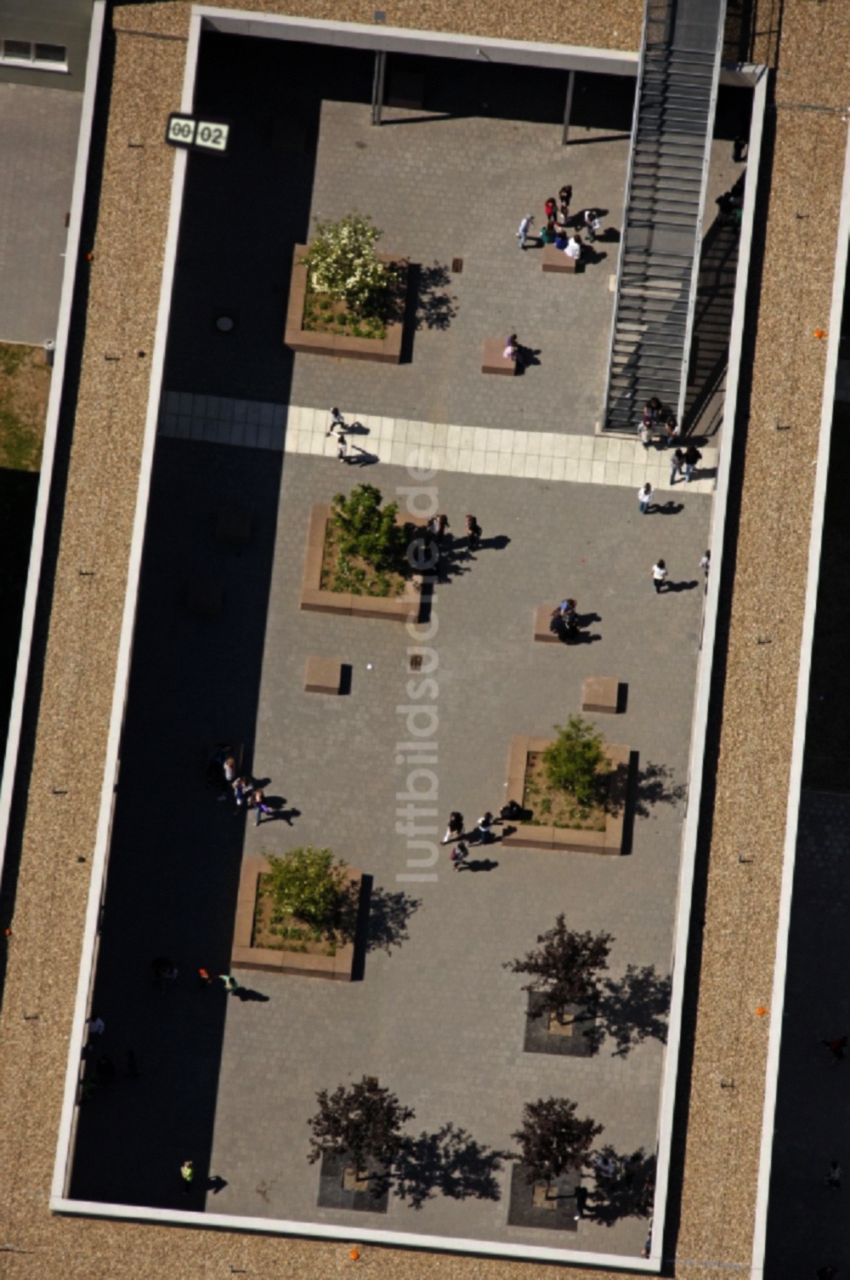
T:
0.02
